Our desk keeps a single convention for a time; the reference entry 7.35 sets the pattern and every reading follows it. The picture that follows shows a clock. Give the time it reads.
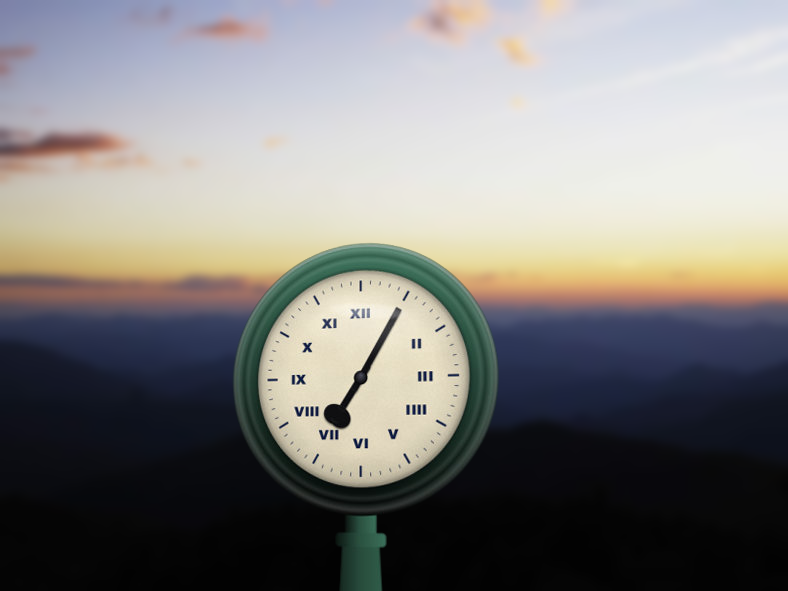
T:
7.05
